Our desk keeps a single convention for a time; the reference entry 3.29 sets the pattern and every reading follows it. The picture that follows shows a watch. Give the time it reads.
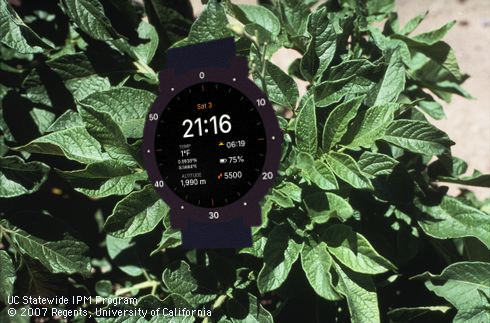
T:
21.16
